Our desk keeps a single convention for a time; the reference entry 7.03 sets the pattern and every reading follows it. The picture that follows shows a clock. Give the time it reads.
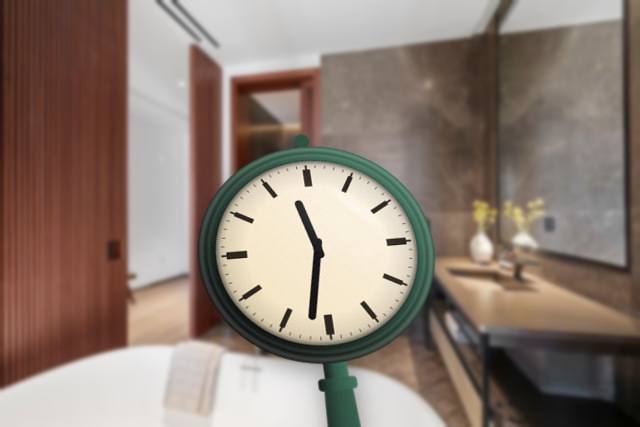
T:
11.32
